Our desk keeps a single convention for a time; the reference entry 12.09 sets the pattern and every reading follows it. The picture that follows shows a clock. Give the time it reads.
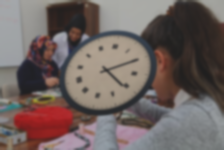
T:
4.10
